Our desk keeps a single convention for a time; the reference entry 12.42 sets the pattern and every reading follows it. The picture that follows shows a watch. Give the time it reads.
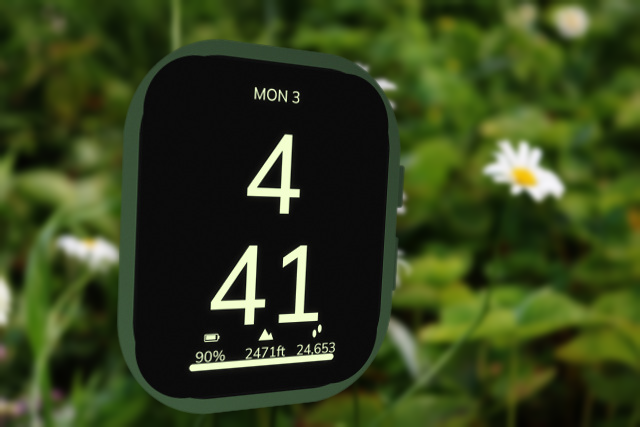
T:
4.41
